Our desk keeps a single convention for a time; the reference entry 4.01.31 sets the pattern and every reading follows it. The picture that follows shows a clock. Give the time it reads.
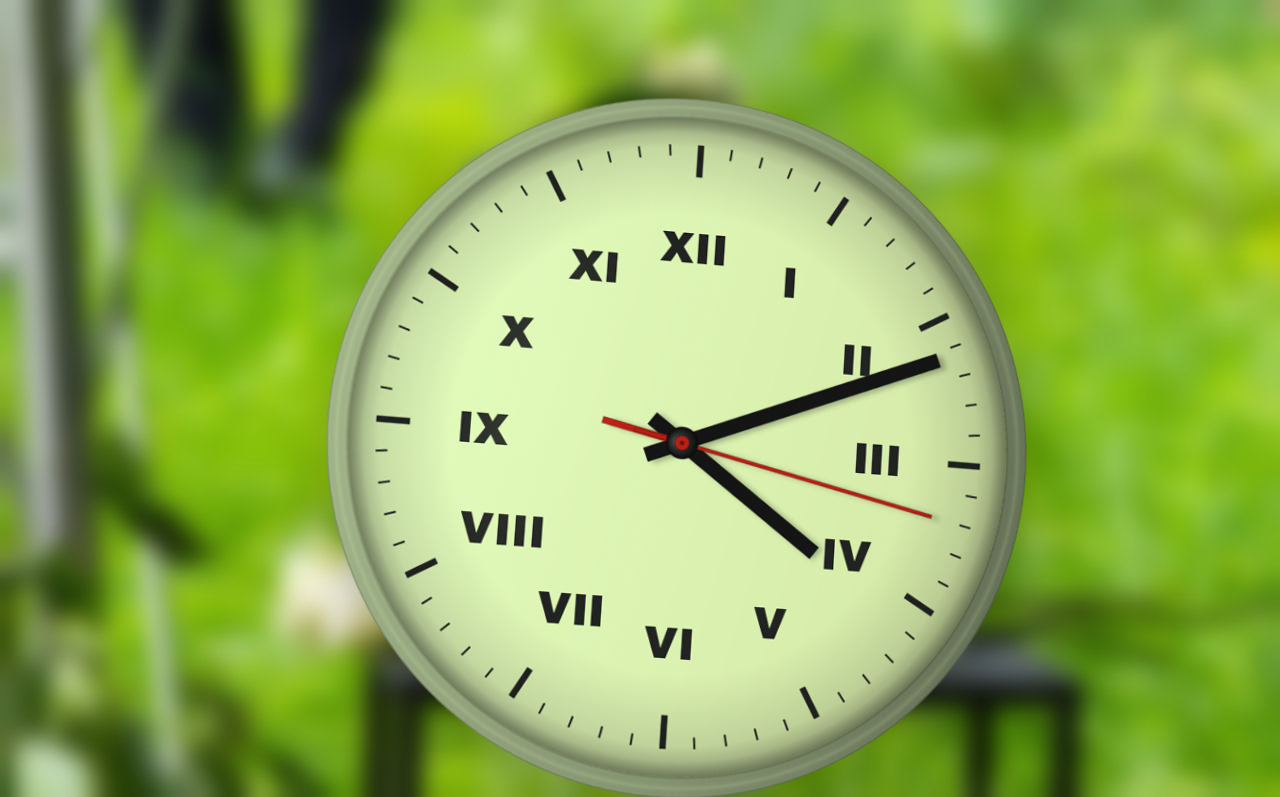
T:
4.11.17
